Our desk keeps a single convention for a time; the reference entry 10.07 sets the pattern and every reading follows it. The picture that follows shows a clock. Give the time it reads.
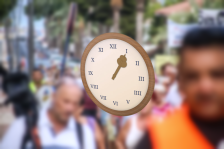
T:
1.05
